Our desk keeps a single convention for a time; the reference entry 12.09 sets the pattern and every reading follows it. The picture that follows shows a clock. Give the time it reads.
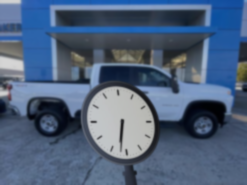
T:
6.32
